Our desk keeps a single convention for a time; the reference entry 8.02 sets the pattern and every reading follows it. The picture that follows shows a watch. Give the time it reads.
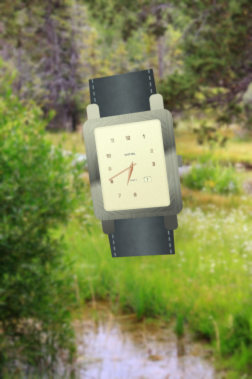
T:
6.41
